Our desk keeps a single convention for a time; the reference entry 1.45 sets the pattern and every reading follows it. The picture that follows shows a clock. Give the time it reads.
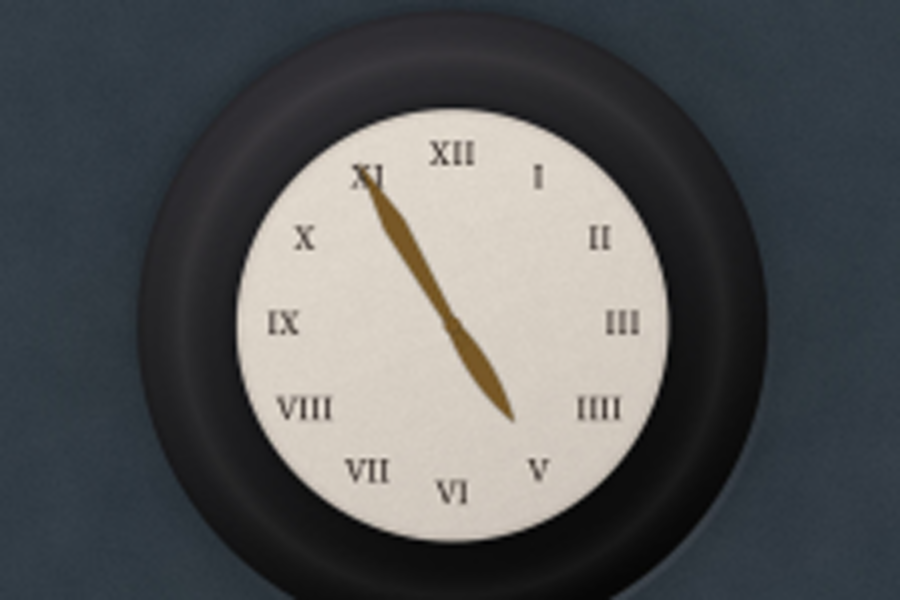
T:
4.55
